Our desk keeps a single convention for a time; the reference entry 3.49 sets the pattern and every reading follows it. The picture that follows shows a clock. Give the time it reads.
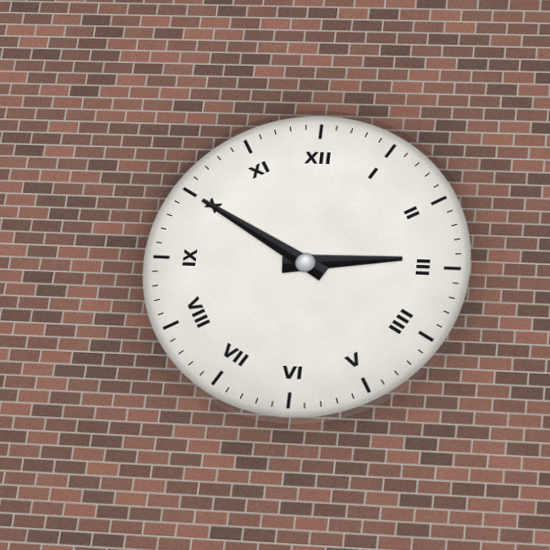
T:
2.50
